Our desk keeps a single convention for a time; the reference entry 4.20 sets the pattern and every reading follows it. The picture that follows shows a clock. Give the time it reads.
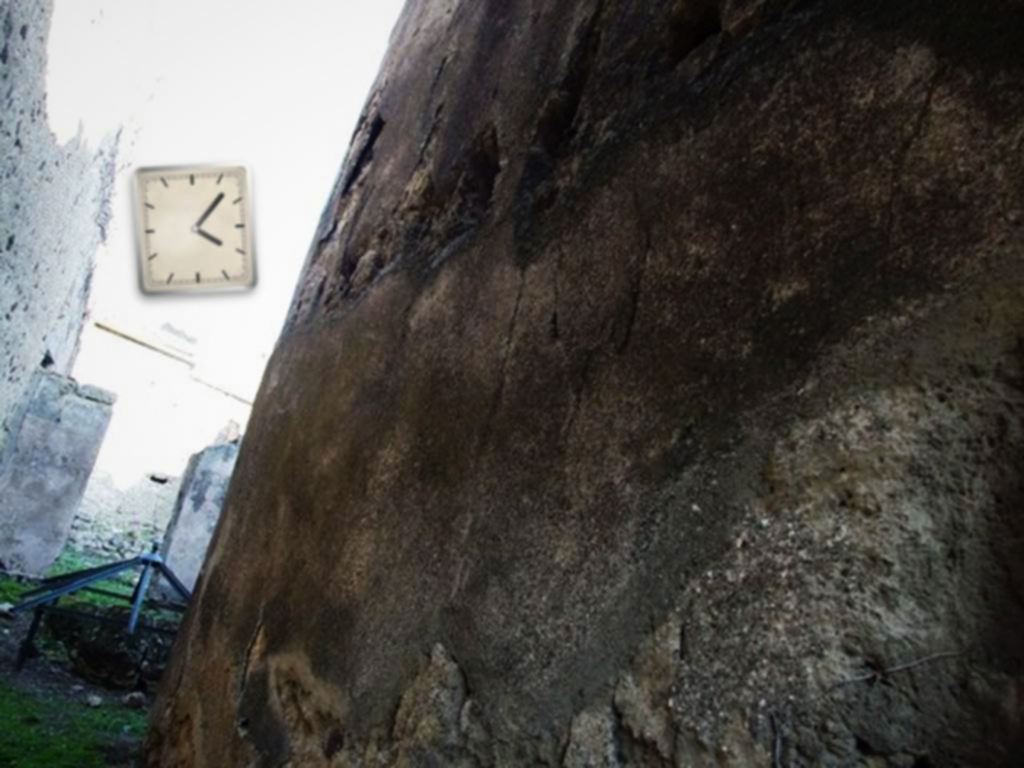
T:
4.07
